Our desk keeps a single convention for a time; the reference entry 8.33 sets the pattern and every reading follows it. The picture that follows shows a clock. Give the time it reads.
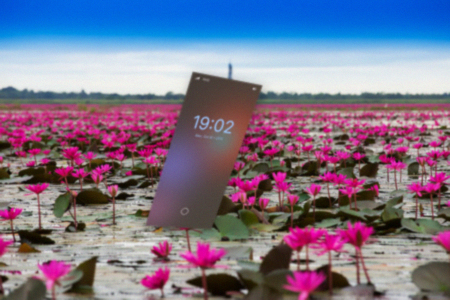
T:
19.02
